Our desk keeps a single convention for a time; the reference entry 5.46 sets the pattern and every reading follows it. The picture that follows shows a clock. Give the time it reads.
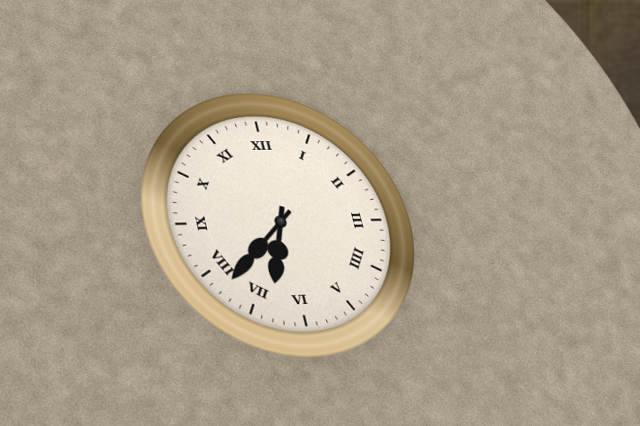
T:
6.38
